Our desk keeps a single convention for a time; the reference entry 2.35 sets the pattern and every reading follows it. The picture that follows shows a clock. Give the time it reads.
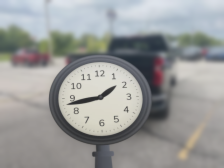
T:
1.43
